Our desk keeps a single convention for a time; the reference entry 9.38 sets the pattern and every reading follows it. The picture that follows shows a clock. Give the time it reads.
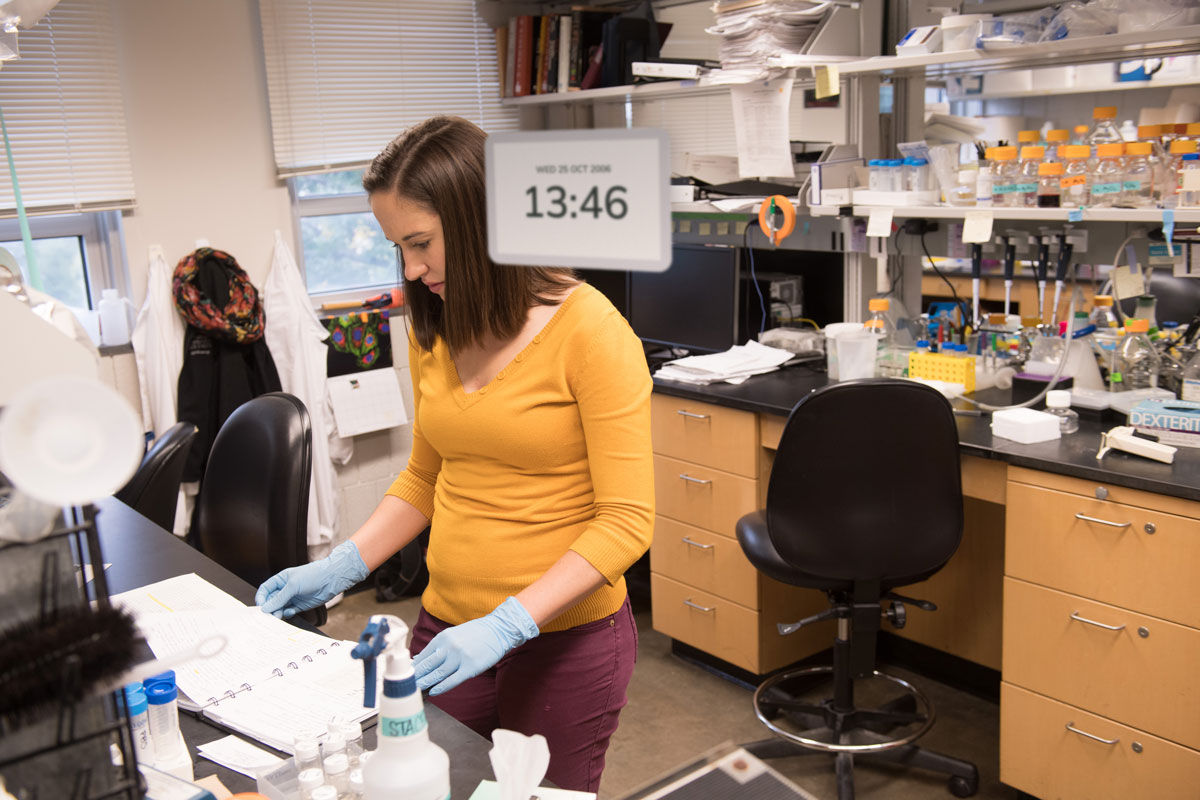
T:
13.46
